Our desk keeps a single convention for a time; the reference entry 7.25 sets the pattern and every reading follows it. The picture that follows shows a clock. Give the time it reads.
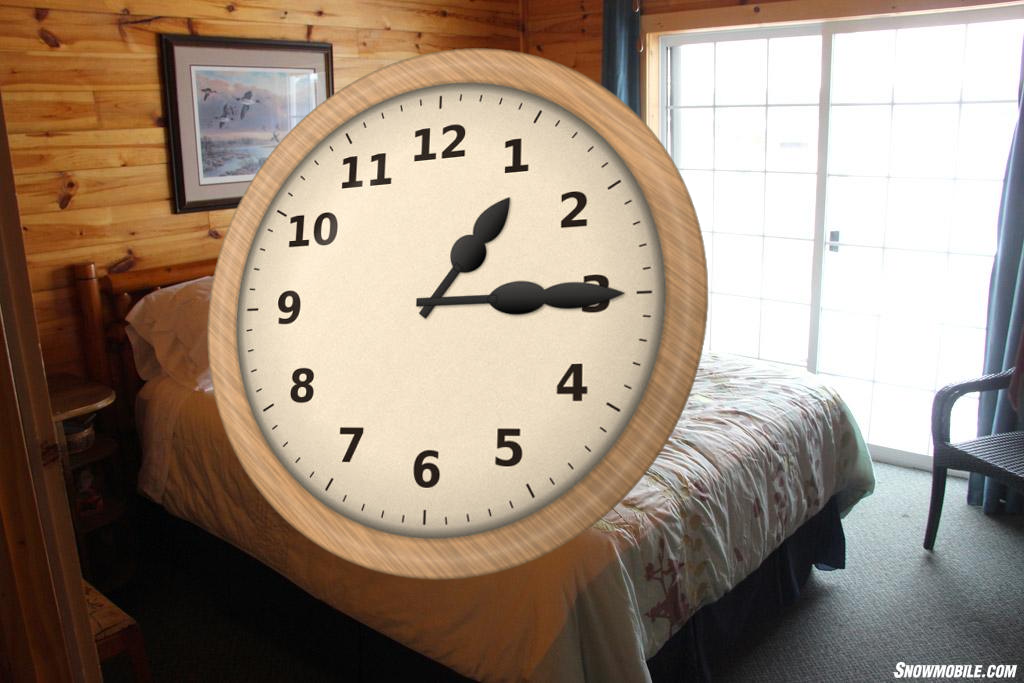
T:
1.15
